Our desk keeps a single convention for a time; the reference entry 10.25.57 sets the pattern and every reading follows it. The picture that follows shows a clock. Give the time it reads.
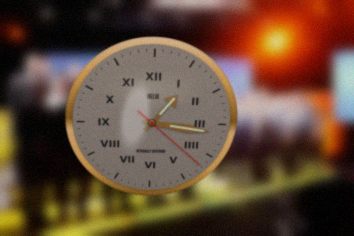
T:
1.16.22
